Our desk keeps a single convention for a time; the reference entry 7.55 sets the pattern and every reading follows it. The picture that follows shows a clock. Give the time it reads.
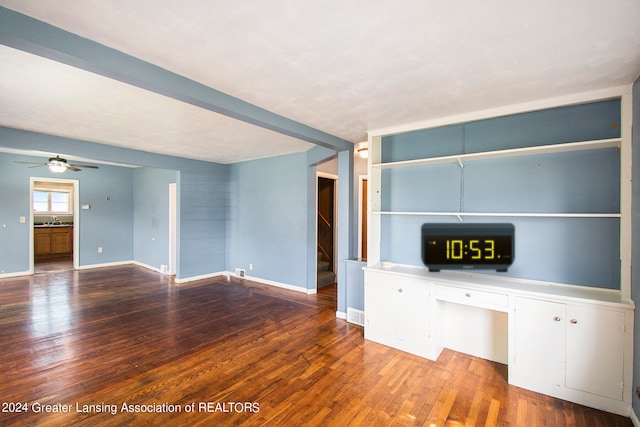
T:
10.53
